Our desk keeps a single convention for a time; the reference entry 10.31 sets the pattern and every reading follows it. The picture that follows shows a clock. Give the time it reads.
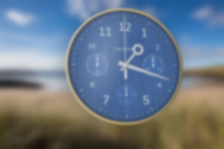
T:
1.18
